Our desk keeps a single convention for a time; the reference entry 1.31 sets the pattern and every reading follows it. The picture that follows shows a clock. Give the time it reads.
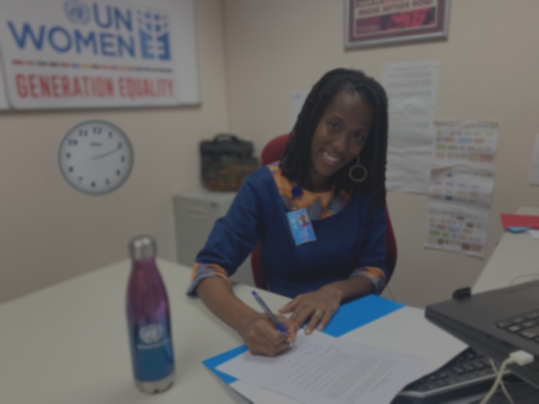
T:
2.11
